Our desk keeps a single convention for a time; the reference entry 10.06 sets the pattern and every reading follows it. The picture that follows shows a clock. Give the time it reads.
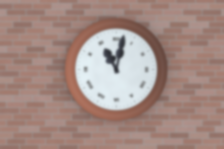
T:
11.02
